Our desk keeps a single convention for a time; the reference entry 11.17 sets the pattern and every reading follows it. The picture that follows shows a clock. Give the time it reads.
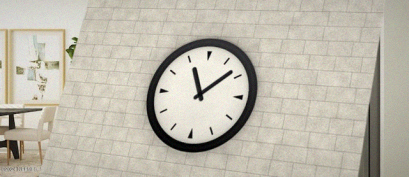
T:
11.08
